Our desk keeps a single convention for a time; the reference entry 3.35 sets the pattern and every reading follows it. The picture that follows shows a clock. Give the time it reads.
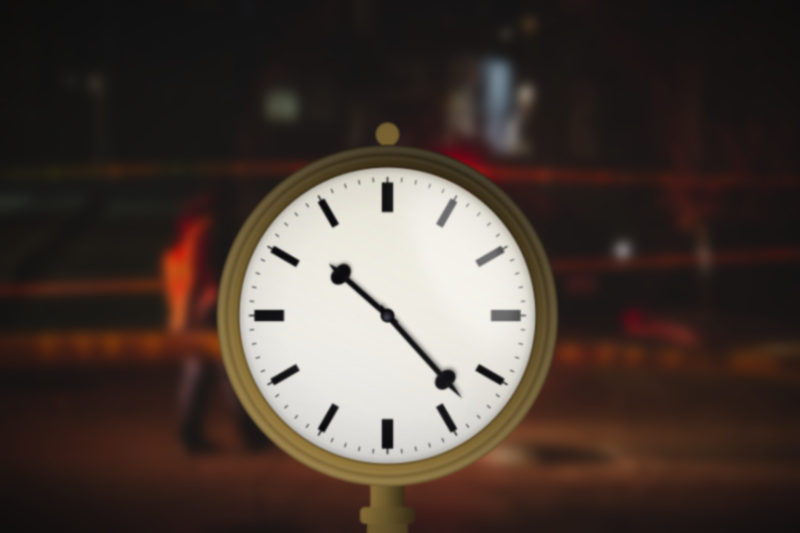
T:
10.23
